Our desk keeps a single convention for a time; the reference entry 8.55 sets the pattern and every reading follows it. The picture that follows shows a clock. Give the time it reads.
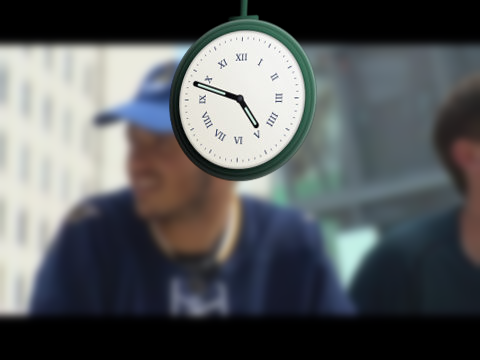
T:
4.48
